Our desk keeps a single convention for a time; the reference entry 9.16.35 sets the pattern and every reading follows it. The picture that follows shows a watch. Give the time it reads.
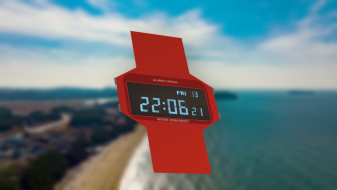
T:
22.06.21
